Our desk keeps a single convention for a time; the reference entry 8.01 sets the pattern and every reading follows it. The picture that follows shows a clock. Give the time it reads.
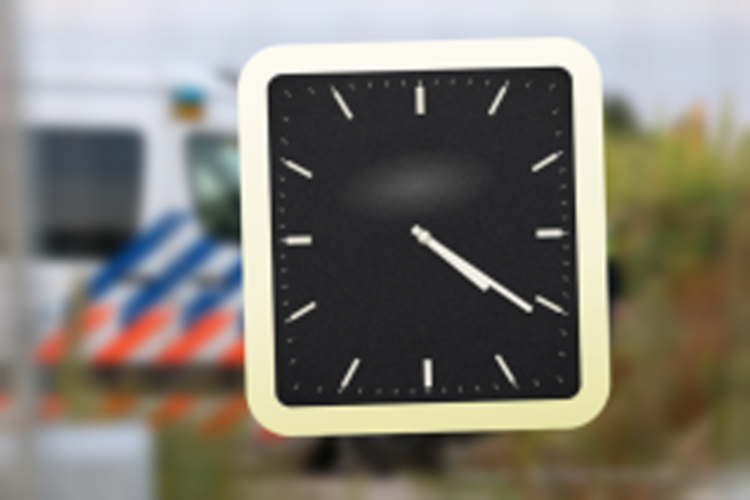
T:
4.21
